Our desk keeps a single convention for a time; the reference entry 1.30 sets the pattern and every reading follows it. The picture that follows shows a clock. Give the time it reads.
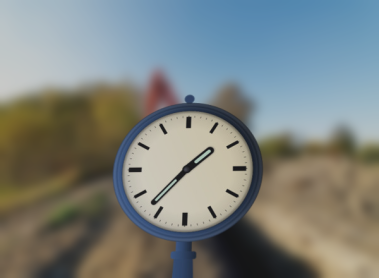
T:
1.37
